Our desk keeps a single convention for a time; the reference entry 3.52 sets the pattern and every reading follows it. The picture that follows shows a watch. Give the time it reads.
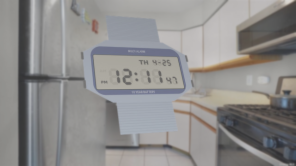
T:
12.11
